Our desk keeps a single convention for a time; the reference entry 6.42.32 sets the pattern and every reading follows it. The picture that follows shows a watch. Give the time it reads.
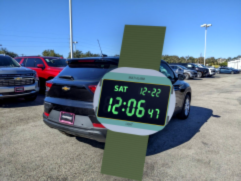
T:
12.06.47
